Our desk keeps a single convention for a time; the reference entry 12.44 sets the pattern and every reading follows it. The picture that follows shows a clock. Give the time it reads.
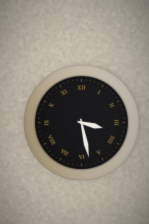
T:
3.28
